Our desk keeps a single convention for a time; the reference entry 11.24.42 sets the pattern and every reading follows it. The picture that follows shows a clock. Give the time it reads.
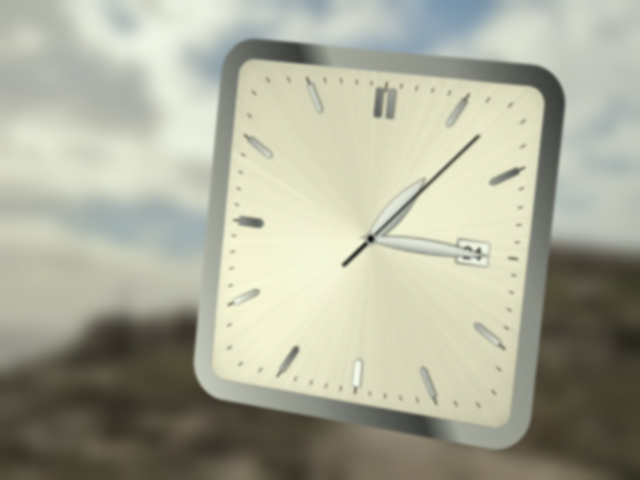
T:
1.15.07
